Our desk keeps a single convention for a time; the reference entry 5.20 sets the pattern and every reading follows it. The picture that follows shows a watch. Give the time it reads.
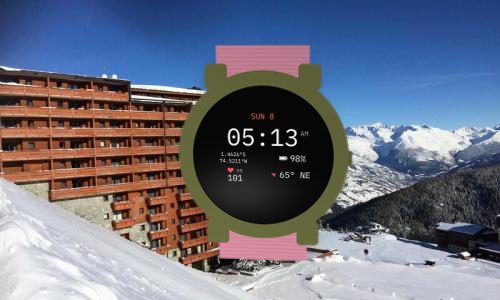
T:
5.13
